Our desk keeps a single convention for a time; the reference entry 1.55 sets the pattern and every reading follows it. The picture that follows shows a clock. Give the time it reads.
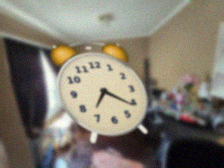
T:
7.21
